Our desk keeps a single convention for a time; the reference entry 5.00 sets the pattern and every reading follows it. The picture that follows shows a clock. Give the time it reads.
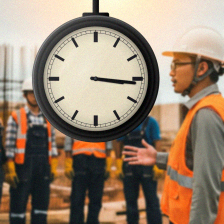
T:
3.16
